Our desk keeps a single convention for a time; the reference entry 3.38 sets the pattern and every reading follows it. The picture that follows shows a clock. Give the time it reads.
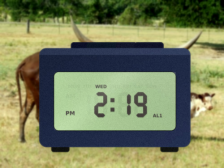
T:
2.19
